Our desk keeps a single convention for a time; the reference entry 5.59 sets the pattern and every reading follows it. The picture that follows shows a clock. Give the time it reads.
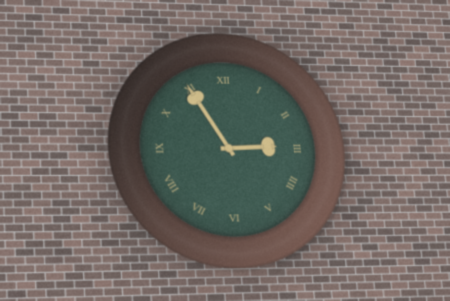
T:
2.55
